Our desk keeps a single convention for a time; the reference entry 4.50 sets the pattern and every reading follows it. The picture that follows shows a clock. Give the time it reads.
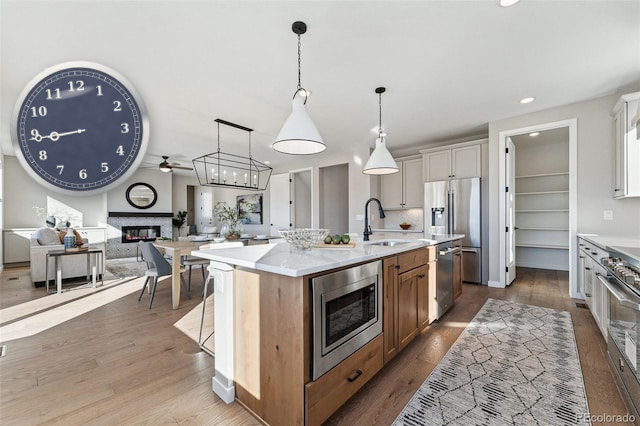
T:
8.44
